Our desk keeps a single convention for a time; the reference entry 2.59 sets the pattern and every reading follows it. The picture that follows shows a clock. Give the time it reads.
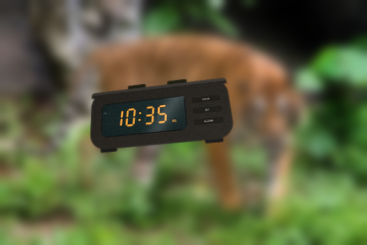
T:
10.35
